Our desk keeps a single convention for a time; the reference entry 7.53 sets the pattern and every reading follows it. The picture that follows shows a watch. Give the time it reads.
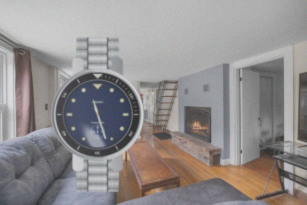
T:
11.27
